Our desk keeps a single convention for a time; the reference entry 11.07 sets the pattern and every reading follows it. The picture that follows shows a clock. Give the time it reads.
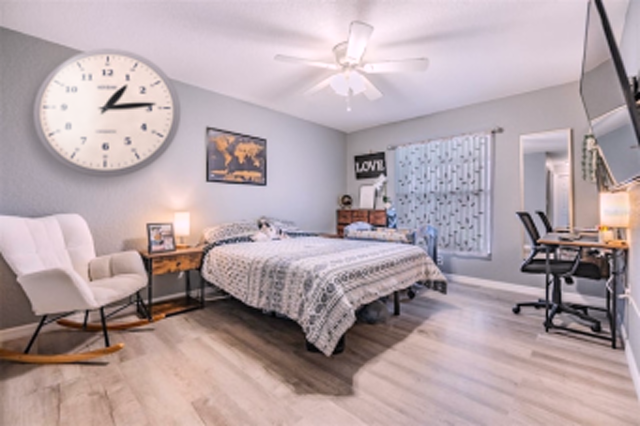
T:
1.14
